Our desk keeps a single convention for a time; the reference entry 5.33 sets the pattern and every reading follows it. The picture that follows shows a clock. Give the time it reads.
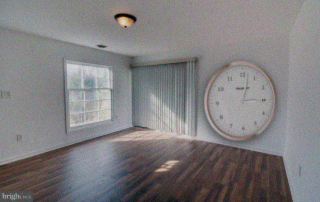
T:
3.02
